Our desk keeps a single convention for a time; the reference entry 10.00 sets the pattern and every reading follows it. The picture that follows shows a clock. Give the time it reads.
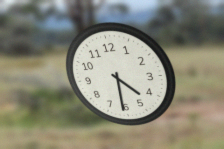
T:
4.31
